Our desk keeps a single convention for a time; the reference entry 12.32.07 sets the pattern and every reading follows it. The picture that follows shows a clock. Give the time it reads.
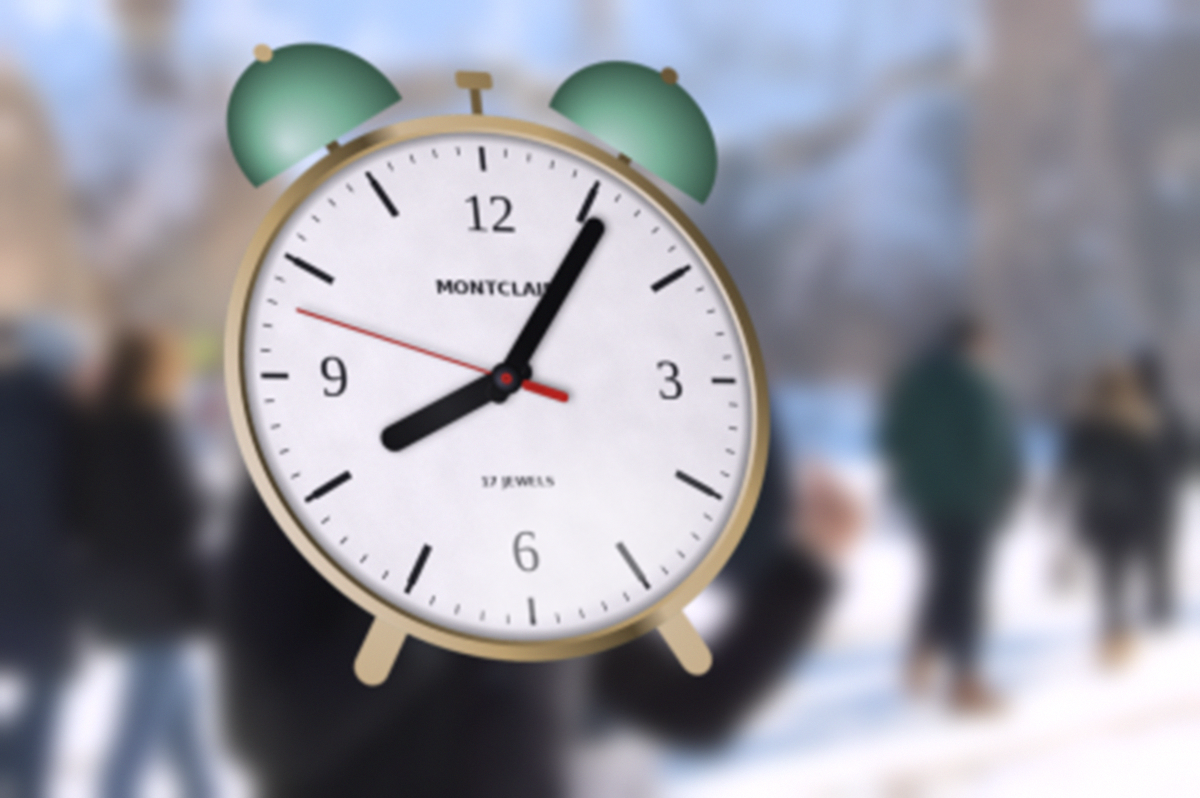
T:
8.05.48
